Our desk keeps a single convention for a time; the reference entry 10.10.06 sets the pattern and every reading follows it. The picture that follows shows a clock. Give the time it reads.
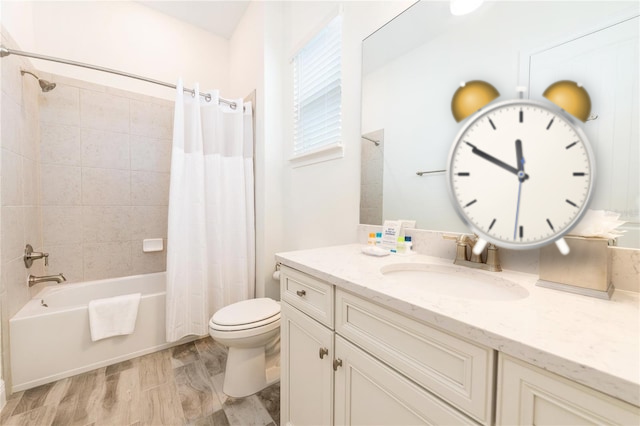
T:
11.49.31
